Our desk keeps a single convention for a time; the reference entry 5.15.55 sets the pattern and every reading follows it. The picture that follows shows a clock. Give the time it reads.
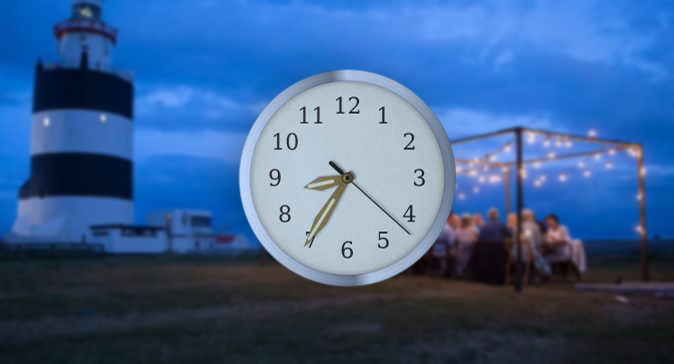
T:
8.35.22
